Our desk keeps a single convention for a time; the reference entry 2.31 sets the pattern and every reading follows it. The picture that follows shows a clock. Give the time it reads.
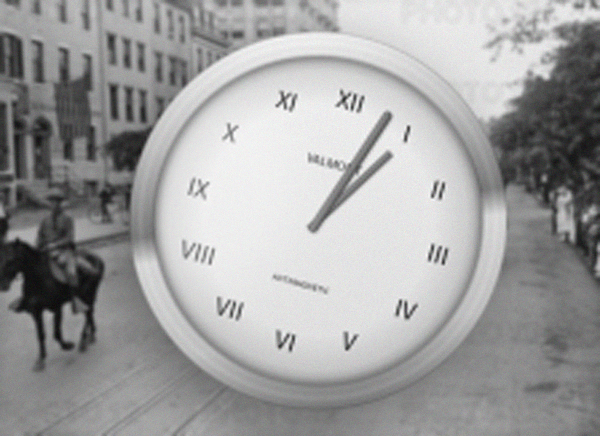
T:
1.03
